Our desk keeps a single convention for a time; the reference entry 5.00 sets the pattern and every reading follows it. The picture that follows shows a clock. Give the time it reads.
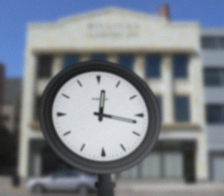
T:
12.17
